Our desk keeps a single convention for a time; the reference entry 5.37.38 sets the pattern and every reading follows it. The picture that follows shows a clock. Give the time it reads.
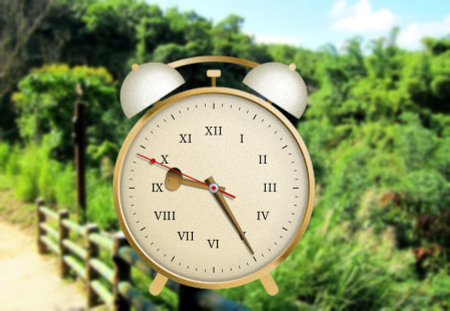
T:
9.24.49
